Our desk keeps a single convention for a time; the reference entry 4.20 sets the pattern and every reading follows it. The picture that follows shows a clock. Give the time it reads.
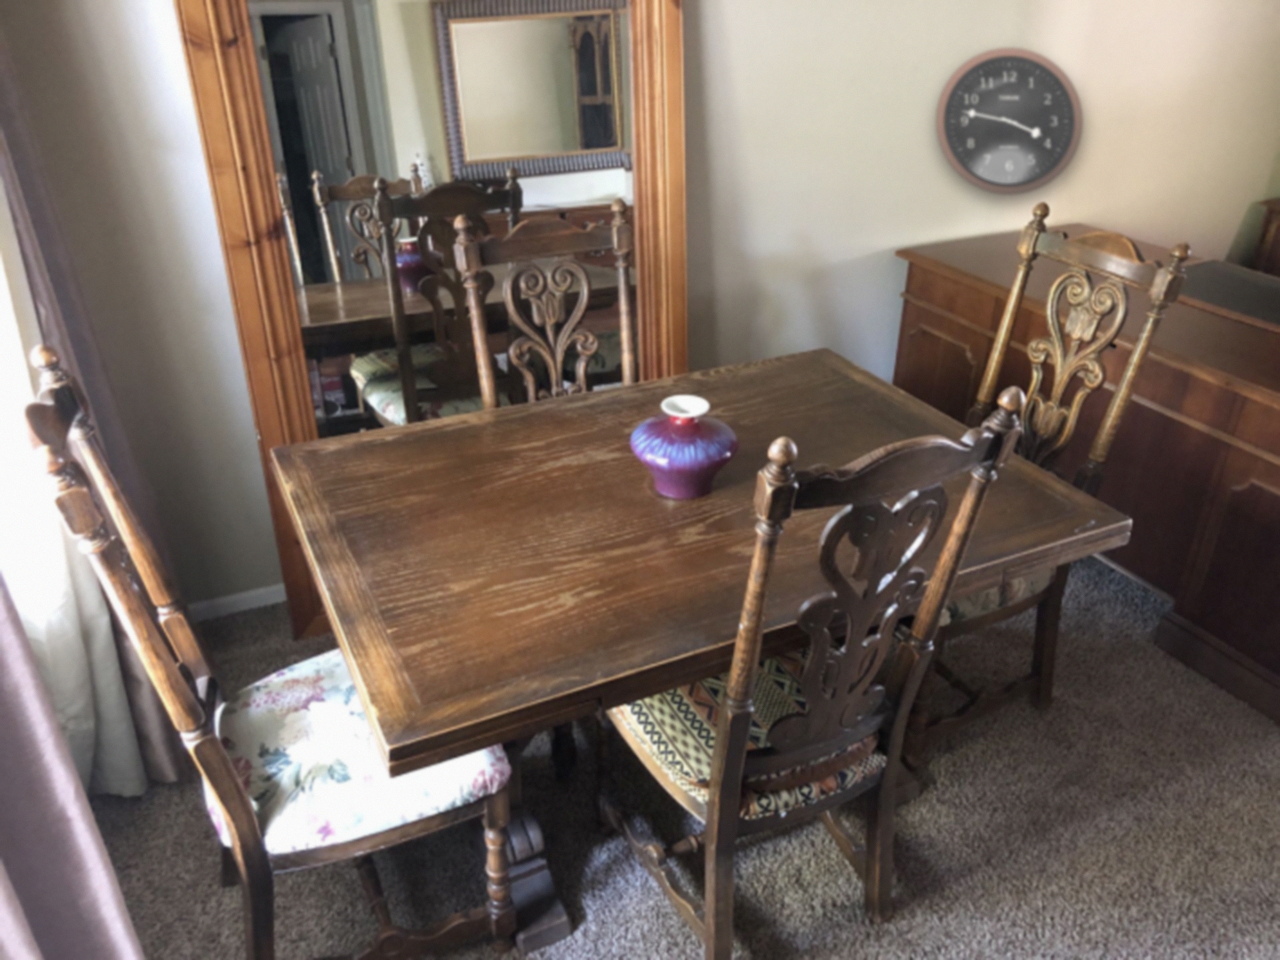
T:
3.47
